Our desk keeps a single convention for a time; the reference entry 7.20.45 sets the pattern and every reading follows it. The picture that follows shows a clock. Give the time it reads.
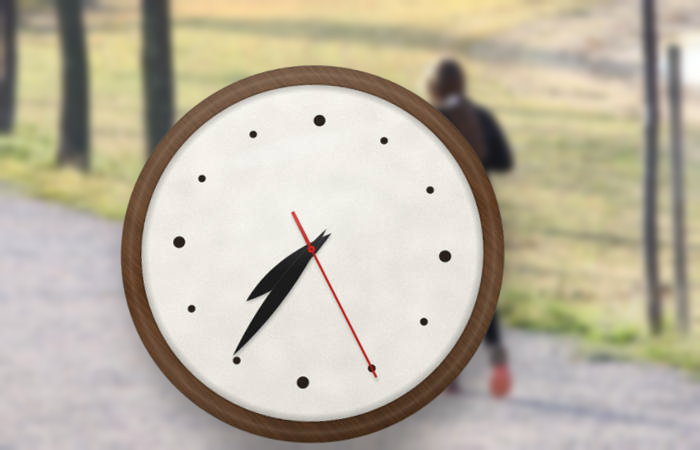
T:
7.35.25
